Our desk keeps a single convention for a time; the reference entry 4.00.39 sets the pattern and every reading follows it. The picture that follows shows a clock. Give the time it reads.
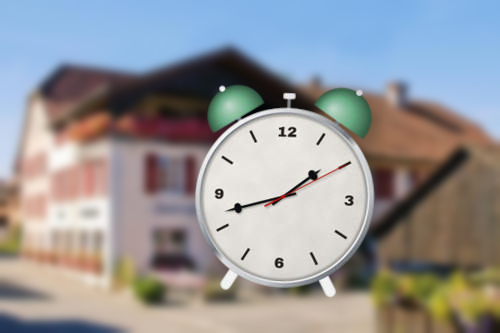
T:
1.42.10
